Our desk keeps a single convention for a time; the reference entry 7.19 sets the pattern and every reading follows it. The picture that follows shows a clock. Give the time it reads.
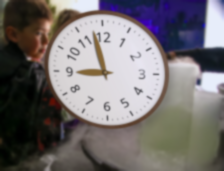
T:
8.58
